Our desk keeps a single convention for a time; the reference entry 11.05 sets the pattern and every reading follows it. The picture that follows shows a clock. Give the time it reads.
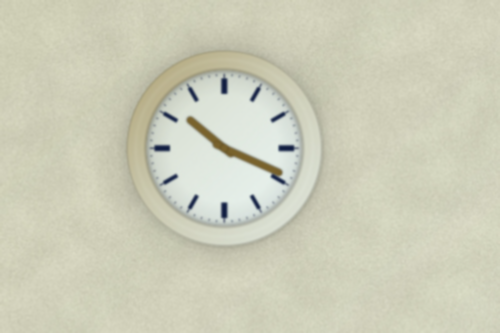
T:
10.19
